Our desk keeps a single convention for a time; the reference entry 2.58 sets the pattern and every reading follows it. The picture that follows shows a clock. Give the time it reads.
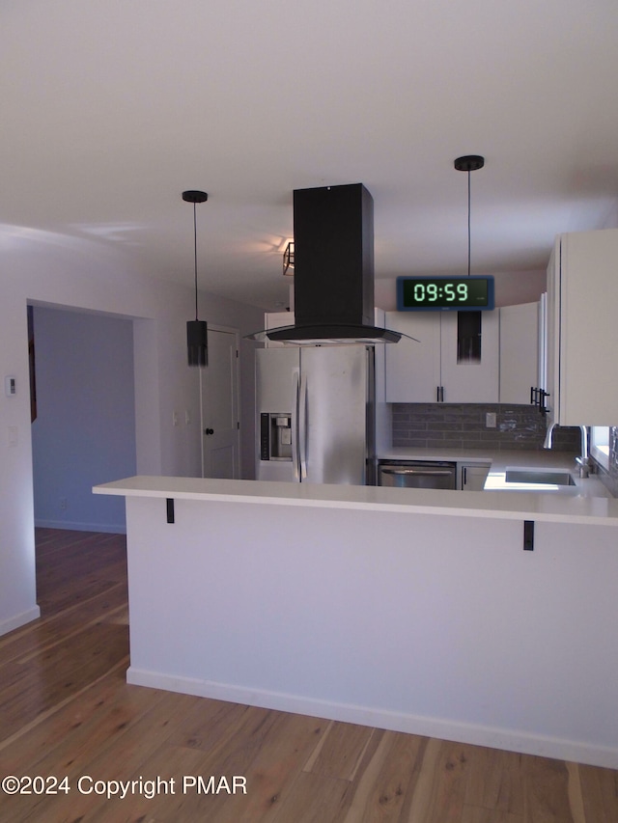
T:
9.59
